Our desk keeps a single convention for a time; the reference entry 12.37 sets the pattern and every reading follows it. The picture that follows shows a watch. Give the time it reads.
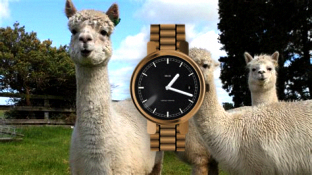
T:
1.18
